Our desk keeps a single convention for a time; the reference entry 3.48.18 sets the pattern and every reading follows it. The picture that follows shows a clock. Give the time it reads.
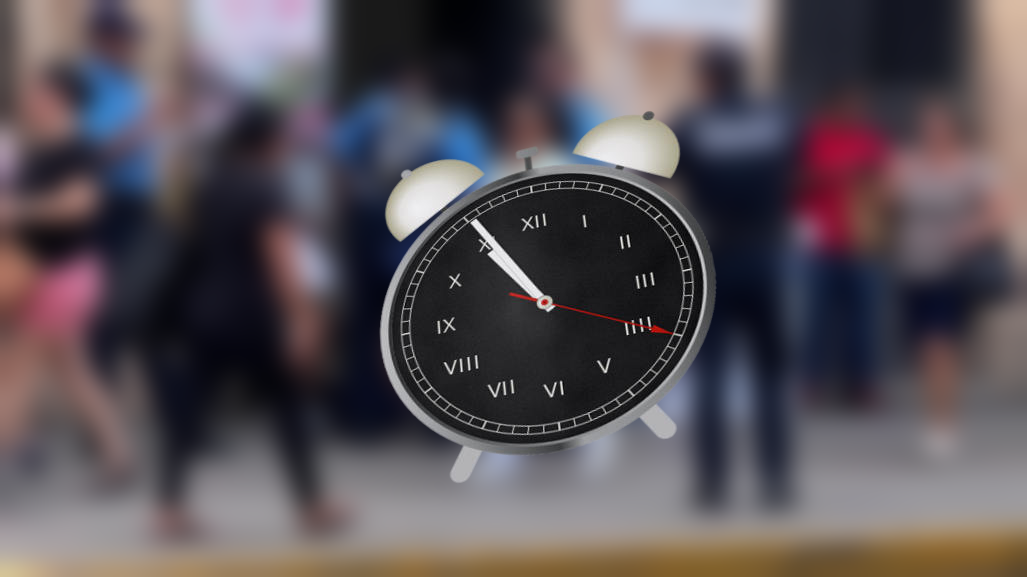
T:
10.55.20
